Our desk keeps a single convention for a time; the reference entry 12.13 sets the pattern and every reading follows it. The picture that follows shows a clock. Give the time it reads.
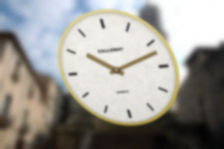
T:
10.12
